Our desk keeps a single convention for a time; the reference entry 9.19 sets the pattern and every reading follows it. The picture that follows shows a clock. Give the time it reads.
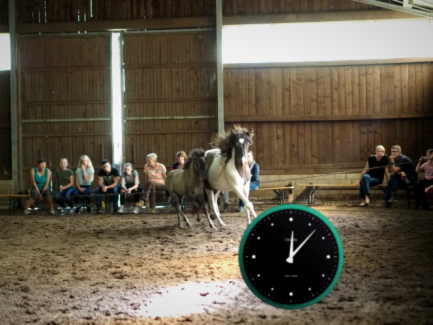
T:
12.07
